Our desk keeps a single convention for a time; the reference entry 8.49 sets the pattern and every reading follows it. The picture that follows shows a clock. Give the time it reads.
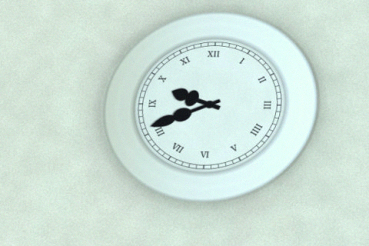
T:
9.41
